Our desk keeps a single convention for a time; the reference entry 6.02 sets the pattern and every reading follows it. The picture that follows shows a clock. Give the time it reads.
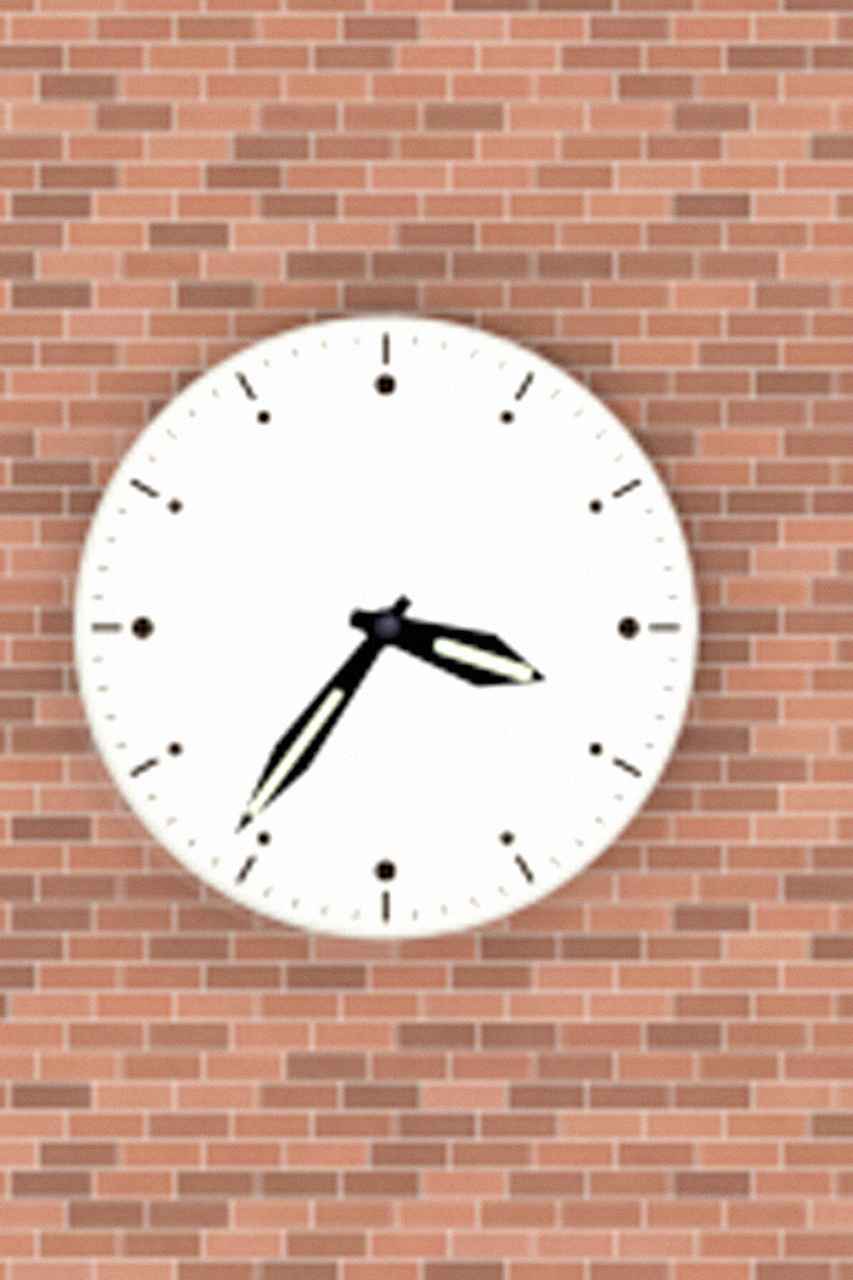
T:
3.36
